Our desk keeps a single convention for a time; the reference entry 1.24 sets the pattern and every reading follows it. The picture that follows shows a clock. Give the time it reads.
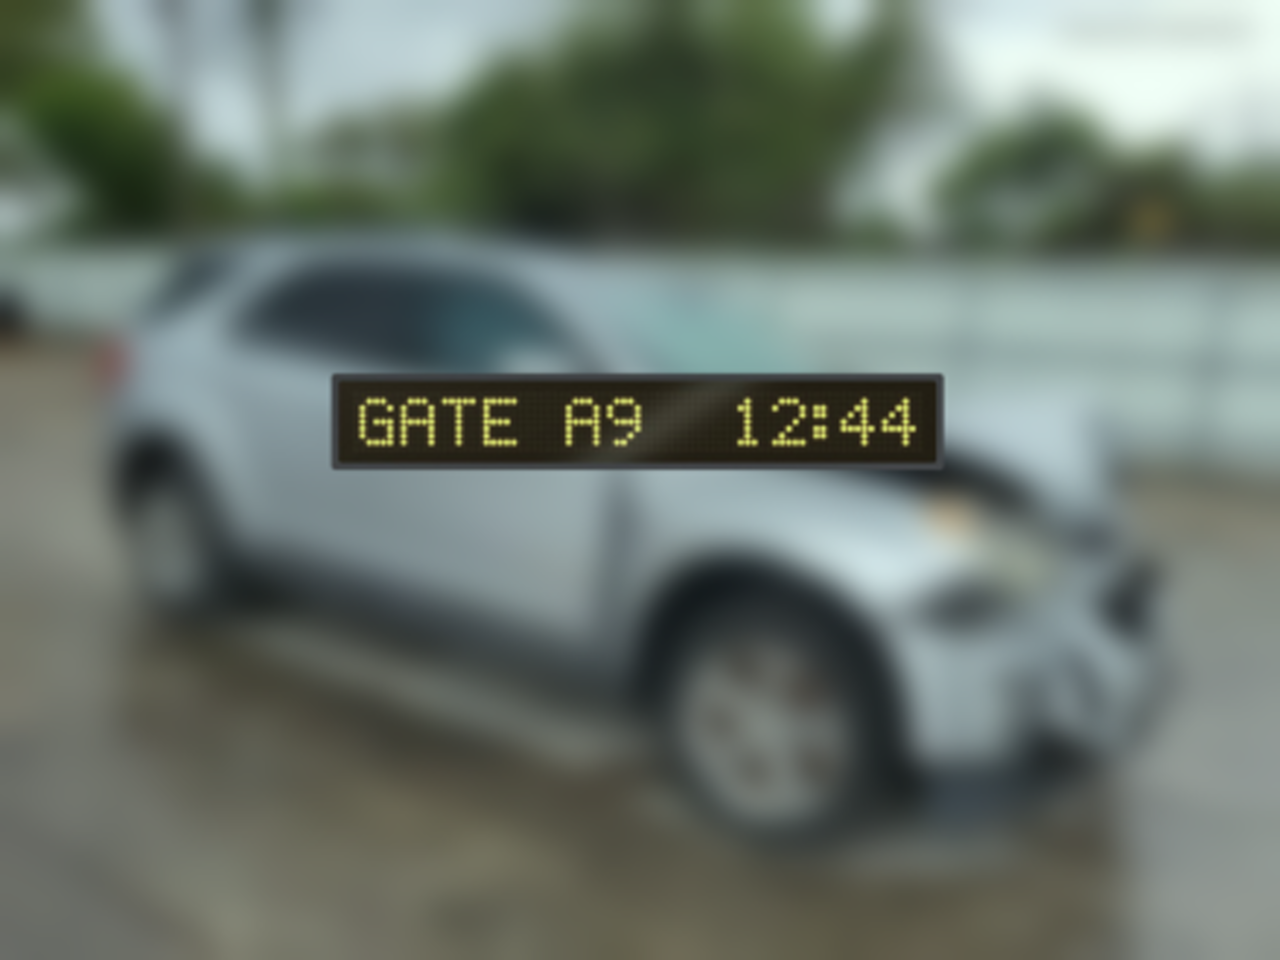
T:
12.44
